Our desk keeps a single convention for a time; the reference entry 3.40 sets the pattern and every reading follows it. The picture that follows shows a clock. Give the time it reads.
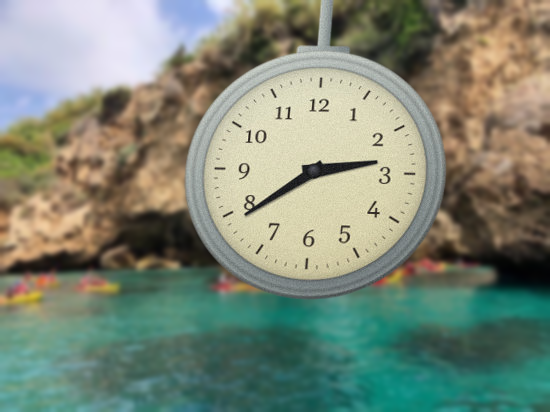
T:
2.39
